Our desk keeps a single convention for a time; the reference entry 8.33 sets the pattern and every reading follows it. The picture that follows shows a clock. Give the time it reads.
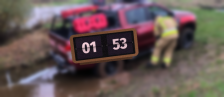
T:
1.53
